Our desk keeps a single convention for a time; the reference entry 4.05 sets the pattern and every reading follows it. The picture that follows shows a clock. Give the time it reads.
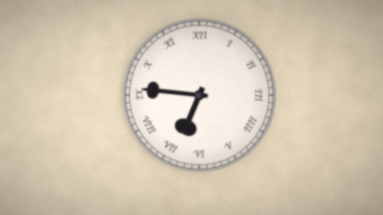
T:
6.46
